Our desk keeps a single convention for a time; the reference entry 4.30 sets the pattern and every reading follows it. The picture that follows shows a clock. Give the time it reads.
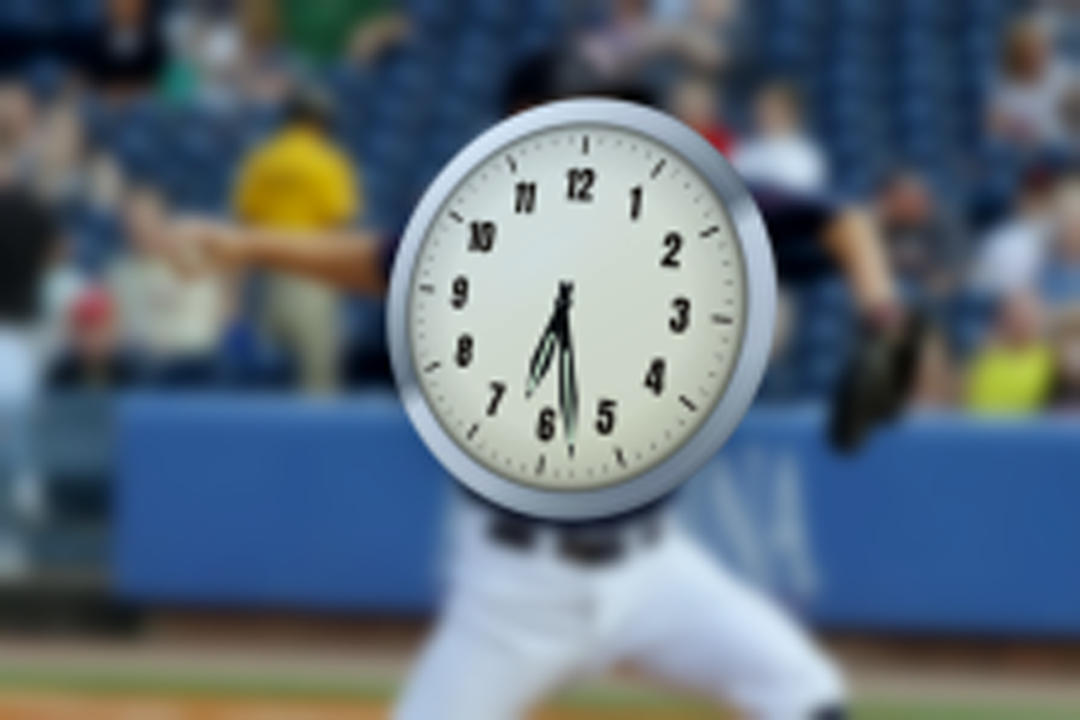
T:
6.28
